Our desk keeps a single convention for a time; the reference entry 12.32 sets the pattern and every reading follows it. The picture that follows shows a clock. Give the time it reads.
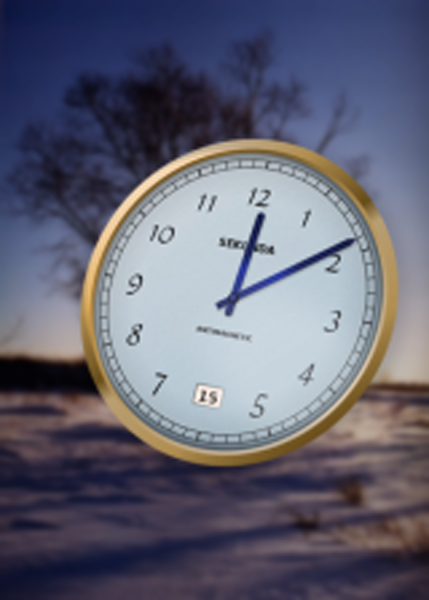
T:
12.09
